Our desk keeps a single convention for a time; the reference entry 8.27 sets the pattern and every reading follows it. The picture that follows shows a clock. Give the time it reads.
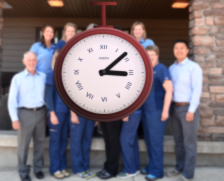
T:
3.08
